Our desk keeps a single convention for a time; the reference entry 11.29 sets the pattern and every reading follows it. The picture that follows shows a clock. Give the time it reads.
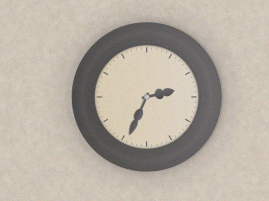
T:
2.34
